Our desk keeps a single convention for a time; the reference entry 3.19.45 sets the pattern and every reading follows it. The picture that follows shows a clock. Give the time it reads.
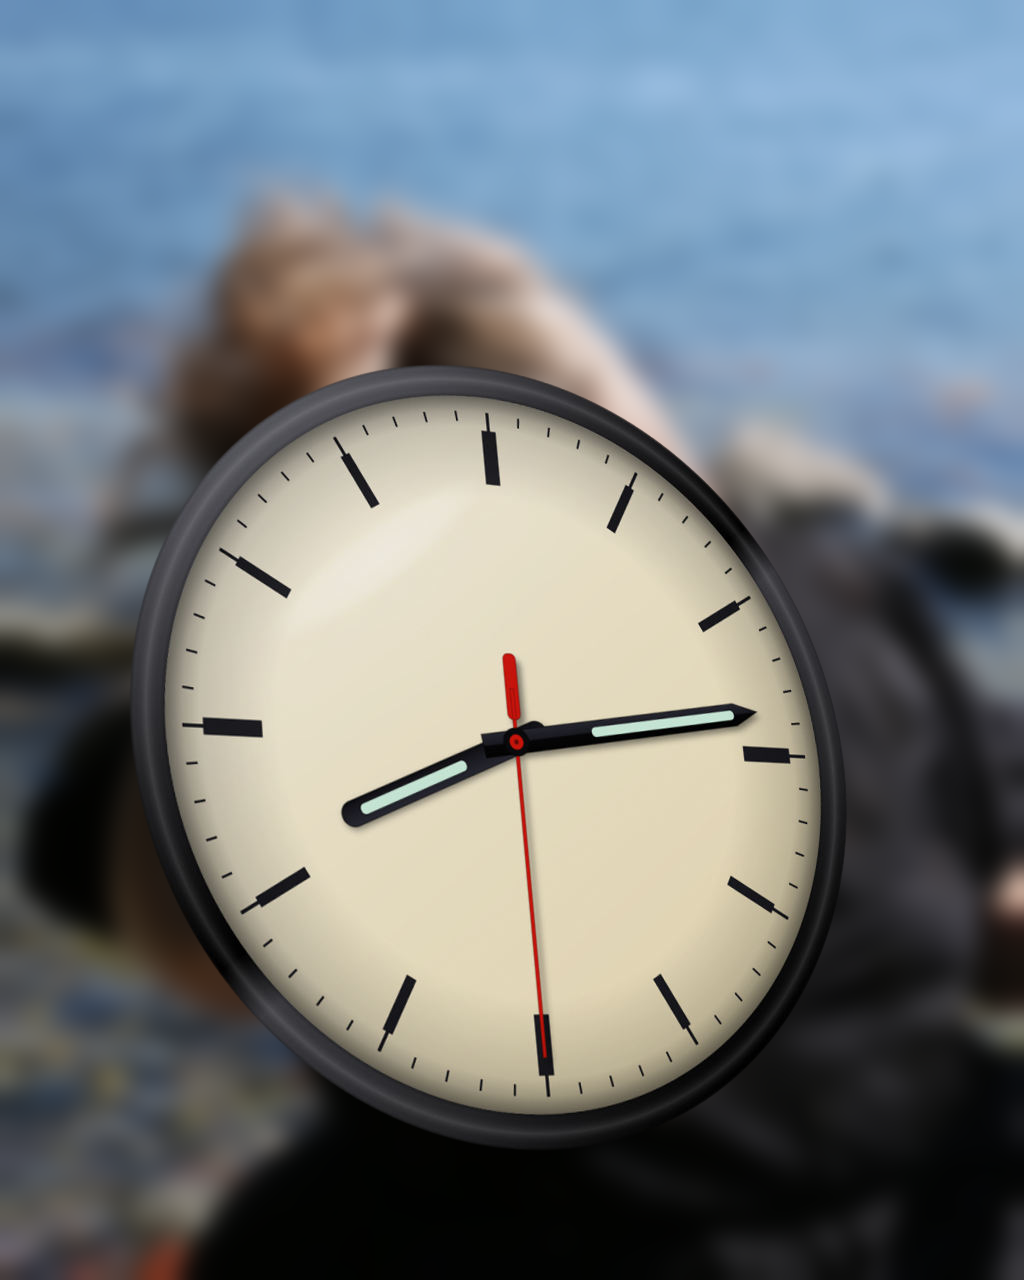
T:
8.13.30
